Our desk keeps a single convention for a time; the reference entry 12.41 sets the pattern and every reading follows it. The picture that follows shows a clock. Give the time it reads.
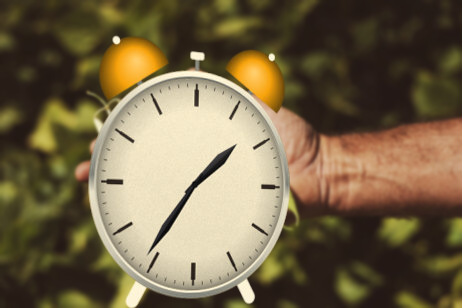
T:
1.36
